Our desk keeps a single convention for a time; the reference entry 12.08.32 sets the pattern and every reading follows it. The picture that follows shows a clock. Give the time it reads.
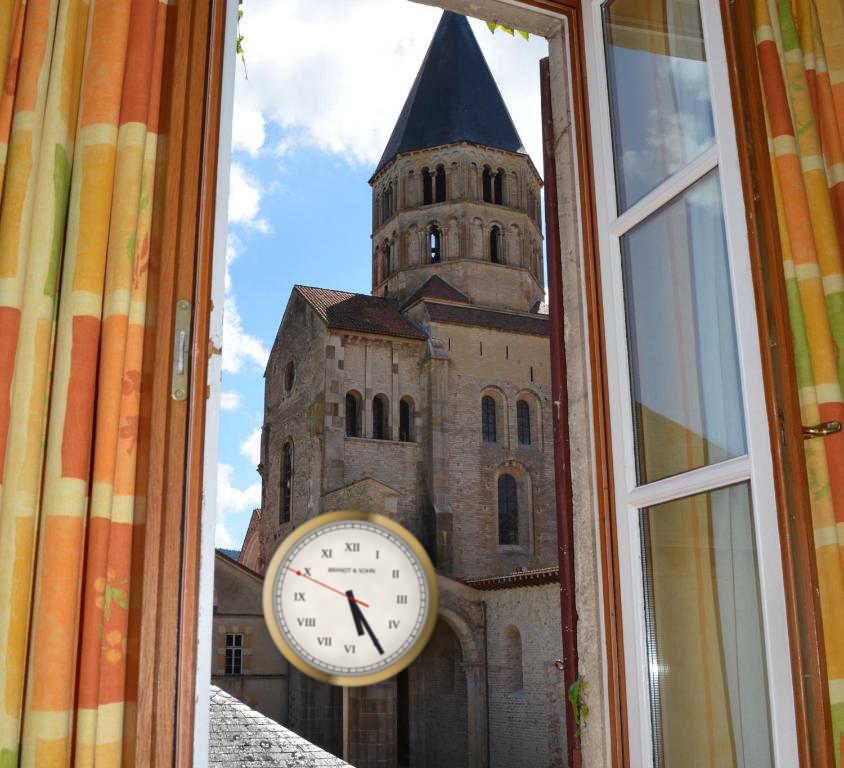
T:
5.24.49
